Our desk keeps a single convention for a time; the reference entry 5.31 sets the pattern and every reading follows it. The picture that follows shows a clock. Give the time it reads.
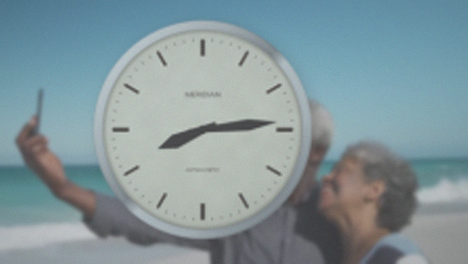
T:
8.14
